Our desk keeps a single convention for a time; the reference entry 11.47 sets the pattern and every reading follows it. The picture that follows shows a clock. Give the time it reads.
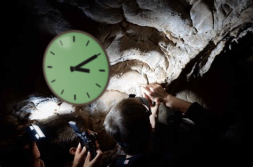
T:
3.10
